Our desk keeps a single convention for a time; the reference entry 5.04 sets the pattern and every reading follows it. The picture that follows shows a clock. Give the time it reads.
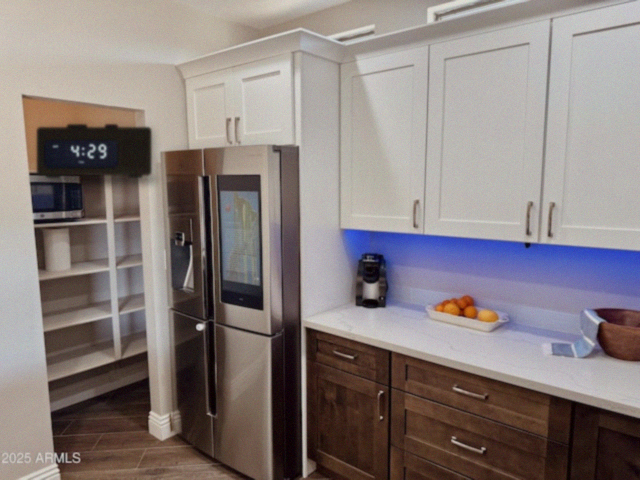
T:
4.29
